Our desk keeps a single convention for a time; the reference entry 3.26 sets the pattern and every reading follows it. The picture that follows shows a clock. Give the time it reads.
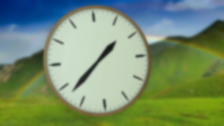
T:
1.38
